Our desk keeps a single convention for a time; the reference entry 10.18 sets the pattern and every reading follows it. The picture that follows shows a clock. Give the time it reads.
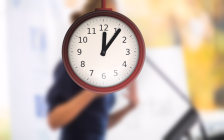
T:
12.06
